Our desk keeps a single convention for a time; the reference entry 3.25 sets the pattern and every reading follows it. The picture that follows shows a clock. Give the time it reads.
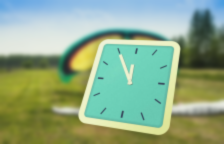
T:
11.55
